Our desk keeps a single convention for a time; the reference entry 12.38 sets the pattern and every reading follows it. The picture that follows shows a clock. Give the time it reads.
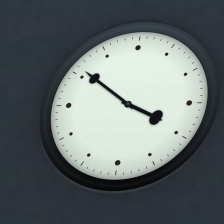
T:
3.51
